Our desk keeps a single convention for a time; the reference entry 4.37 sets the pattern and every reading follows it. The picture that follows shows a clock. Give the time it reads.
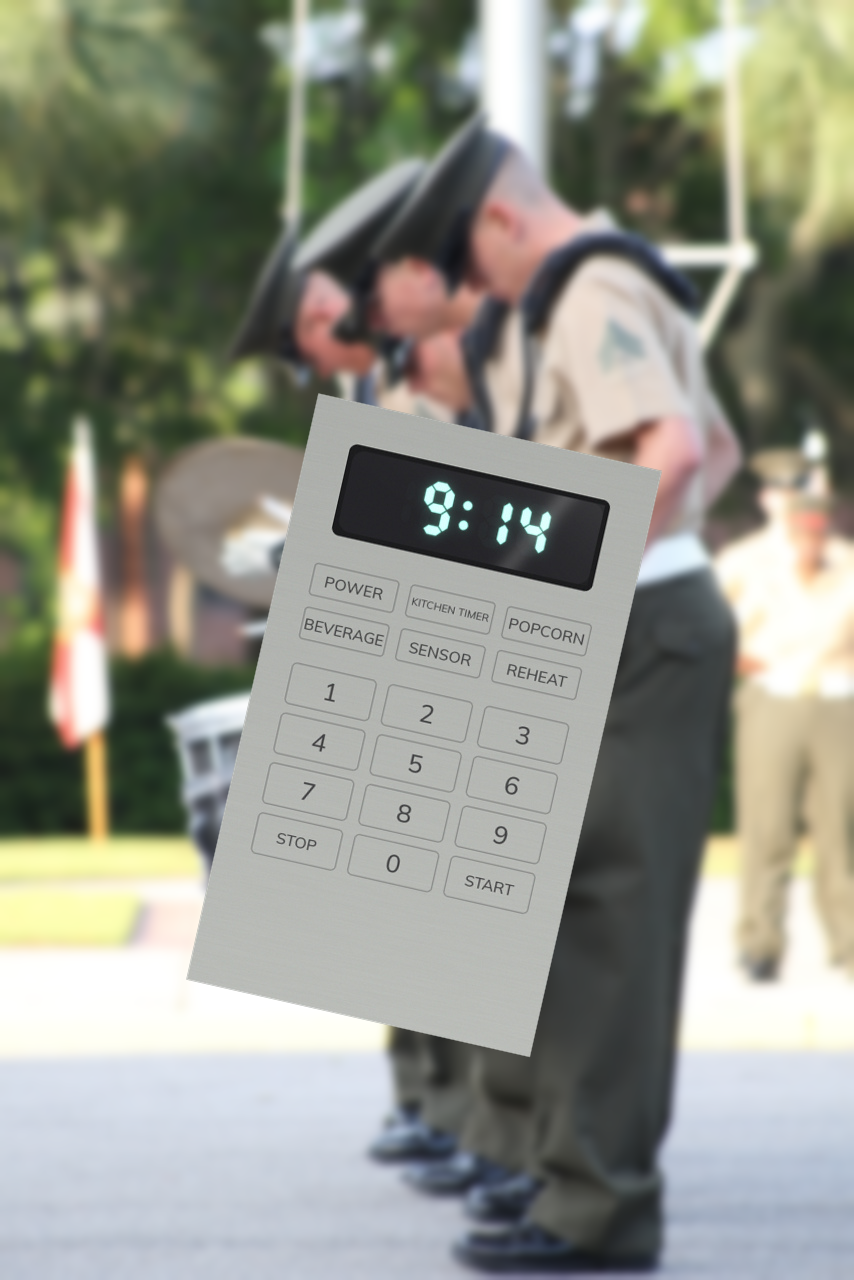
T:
9.14
